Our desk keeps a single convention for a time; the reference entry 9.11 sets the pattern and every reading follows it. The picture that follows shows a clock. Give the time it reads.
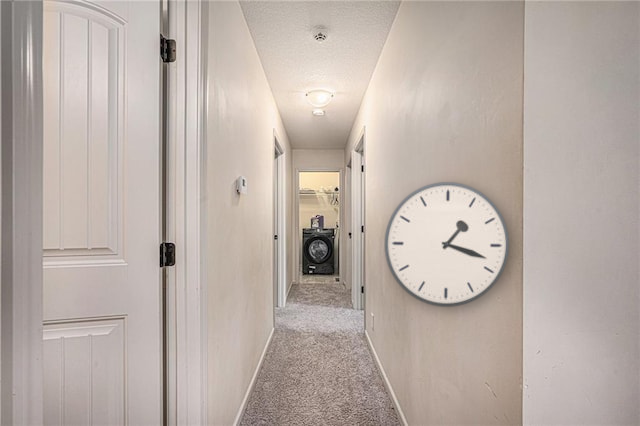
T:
1.18
